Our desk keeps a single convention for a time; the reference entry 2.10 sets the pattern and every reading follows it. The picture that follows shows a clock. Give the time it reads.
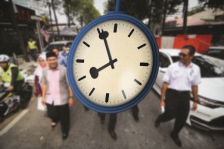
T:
7.56
